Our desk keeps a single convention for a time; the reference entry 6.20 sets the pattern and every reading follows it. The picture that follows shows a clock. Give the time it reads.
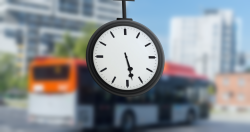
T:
5.28
